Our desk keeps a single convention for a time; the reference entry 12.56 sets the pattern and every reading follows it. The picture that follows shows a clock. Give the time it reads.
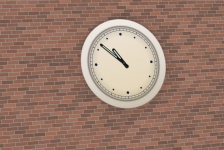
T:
10.52
